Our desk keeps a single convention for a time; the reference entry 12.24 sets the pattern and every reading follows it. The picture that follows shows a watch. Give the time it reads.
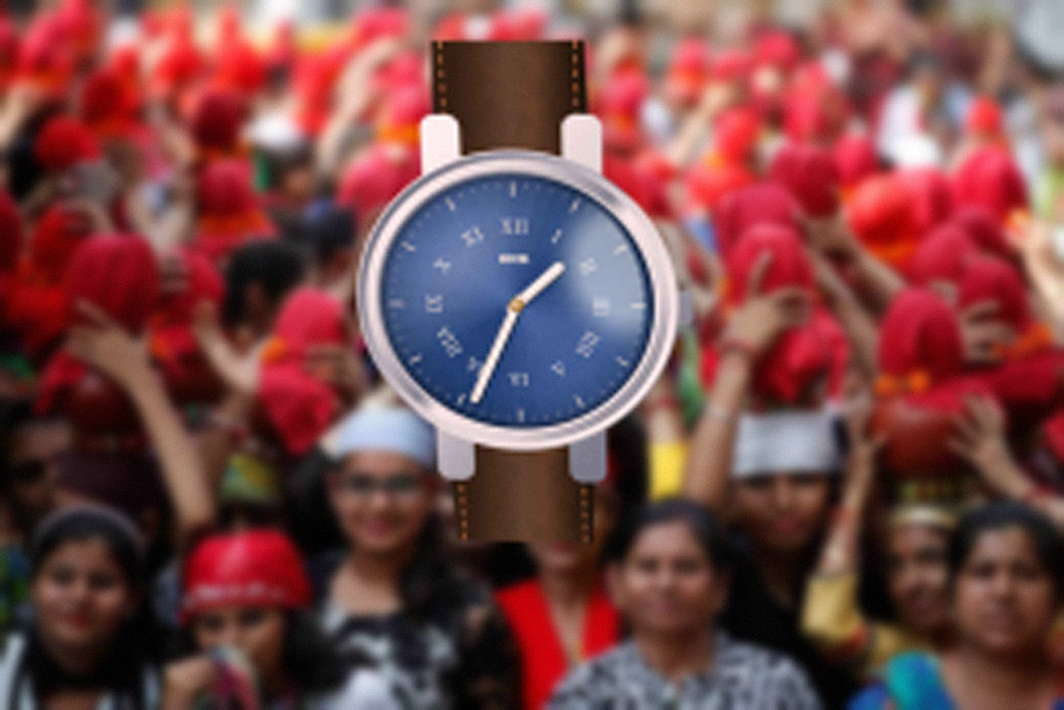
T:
1.34
